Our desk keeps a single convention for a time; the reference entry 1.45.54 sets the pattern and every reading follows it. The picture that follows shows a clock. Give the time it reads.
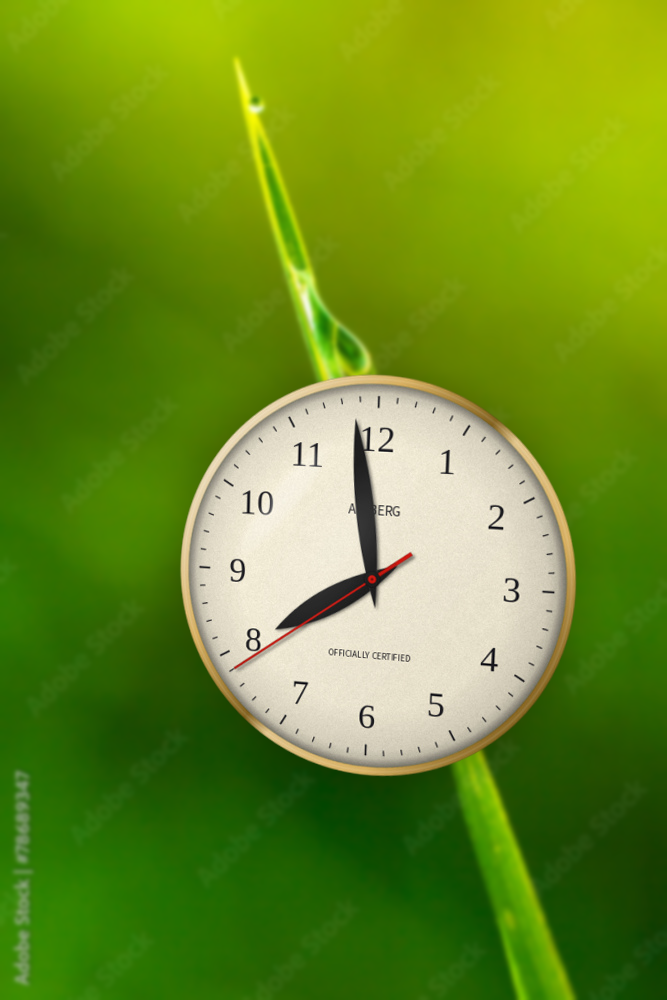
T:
7.58.39
